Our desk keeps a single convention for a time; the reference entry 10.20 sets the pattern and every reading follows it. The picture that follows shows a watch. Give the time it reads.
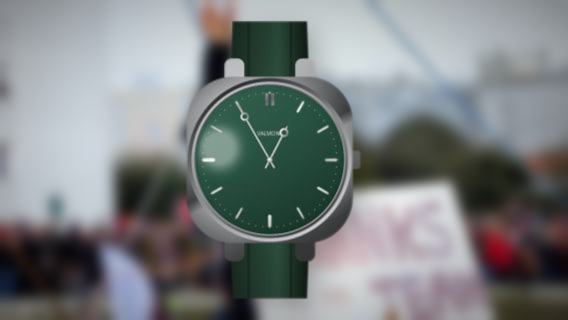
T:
12.55
